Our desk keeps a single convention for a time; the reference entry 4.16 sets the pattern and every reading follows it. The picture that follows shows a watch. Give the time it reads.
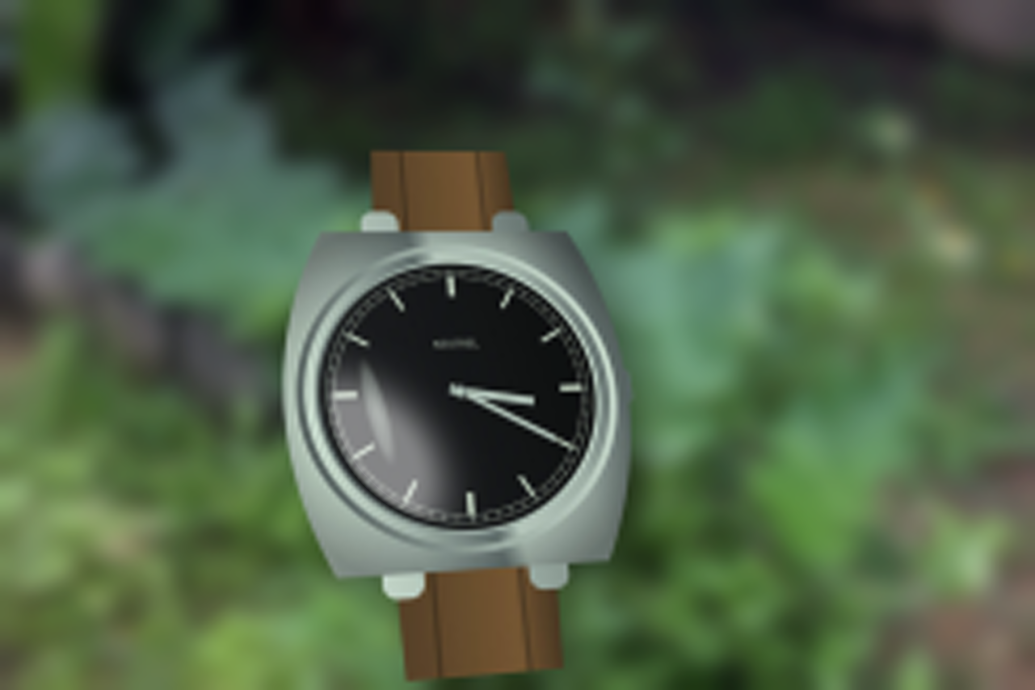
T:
3.20
